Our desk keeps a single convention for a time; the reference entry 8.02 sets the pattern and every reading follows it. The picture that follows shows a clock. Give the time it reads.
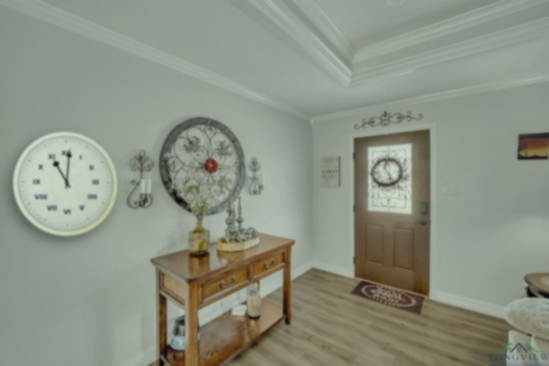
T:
11.01
